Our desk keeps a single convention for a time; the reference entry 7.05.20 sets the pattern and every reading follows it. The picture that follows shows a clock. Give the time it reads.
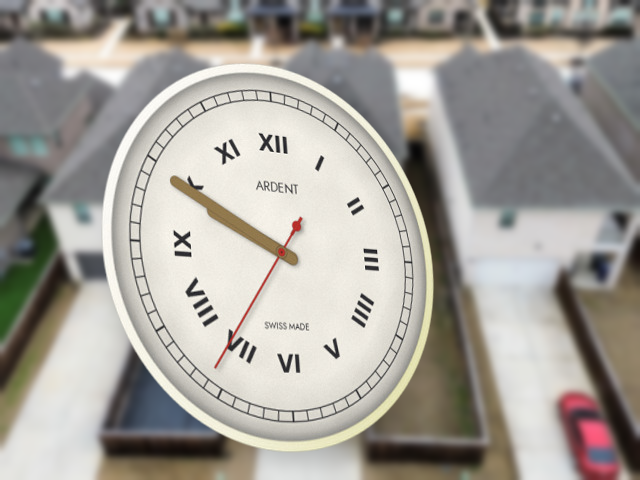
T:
9.49.36
